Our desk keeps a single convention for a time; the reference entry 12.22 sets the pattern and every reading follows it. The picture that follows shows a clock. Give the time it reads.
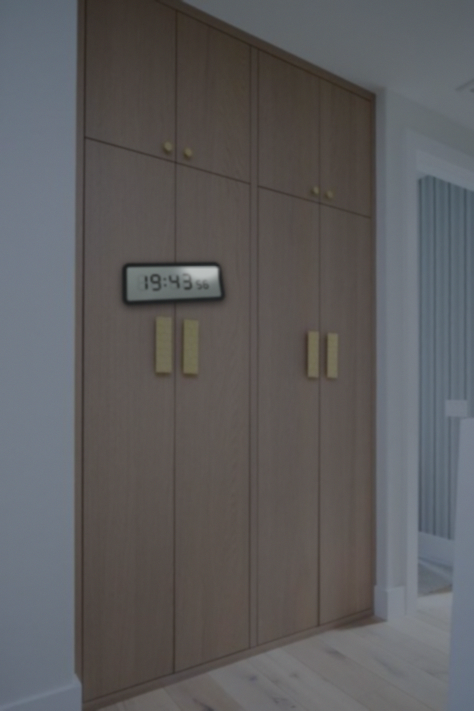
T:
19.43
